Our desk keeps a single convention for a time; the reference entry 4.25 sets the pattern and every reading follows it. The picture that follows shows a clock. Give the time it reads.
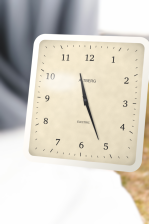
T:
11.26
